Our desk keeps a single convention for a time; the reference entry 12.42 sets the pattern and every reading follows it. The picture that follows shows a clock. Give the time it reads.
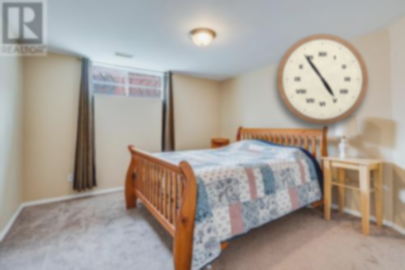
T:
4.54
